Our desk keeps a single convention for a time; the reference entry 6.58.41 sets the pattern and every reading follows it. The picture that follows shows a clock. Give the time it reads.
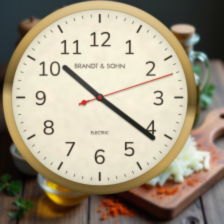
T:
10.21.12
